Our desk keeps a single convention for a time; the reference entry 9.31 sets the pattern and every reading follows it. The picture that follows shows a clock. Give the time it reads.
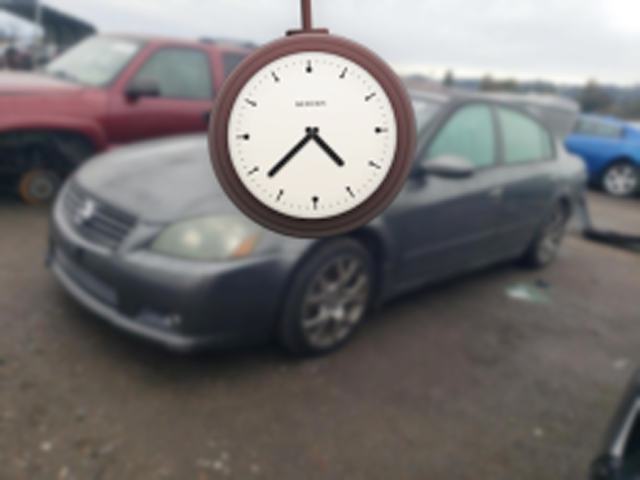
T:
4.38
